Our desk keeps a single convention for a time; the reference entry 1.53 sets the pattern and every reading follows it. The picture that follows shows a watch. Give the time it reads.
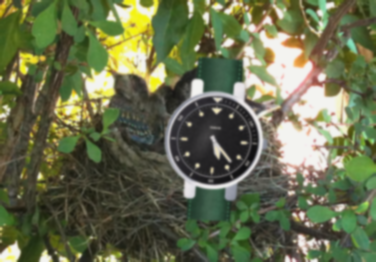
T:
5.23
